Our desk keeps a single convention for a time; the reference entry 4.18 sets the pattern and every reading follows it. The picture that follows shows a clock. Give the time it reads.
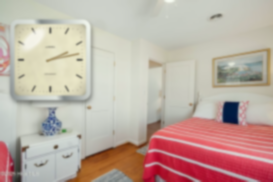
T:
2.13
